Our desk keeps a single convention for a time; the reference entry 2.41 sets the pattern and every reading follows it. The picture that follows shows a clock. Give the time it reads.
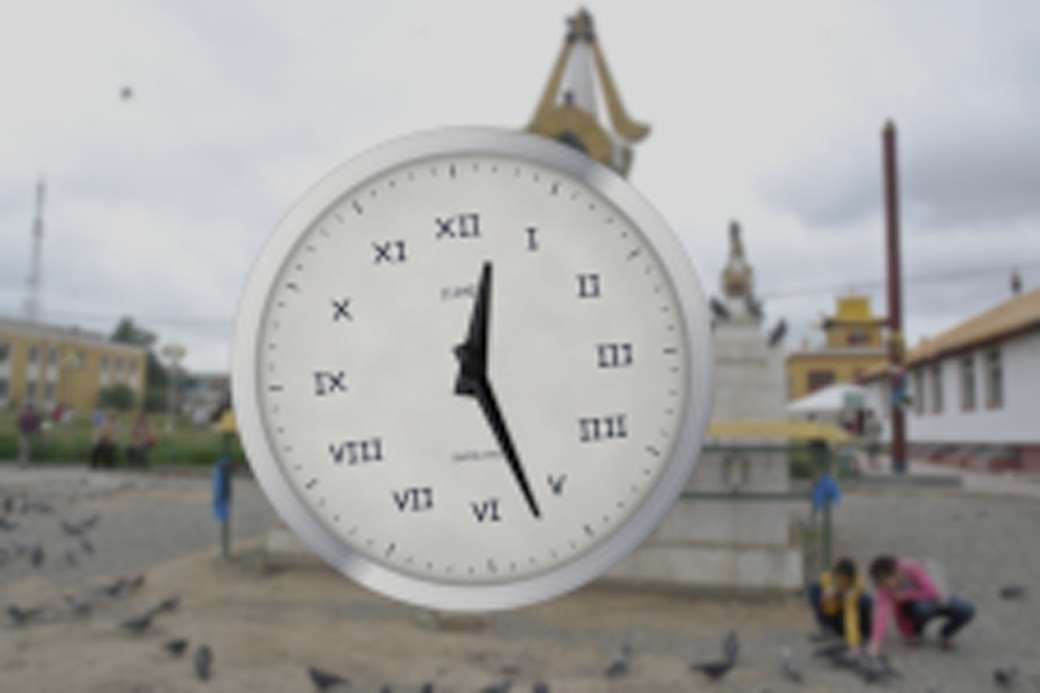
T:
12.27
